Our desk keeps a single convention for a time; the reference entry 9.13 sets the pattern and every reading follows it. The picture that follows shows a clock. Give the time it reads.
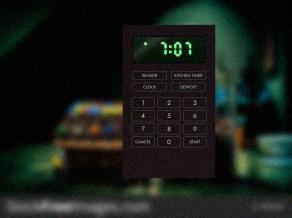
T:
7.07
